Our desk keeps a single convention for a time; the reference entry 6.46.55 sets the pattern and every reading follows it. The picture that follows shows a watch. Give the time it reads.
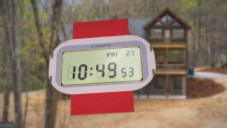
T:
10.49.53
